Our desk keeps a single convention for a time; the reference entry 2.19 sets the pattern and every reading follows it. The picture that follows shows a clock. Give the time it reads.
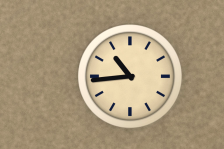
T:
10.44
